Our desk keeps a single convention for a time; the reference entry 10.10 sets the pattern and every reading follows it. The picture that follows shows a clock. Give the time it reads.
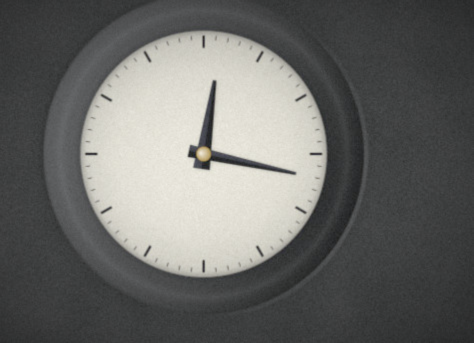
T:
12.17
